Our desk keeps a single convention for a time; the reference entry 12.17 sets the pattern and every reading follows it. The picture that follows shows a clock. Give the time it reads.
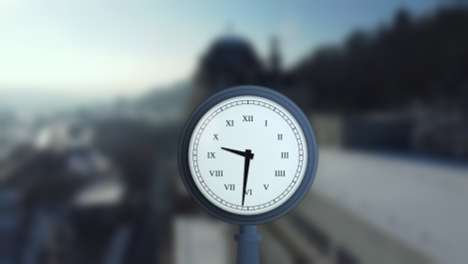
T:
9.31
